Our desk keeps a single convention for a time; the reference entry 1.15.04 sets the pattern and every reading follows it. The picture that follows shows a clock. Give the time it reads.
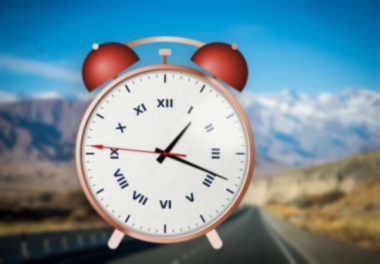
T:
1.18.46
